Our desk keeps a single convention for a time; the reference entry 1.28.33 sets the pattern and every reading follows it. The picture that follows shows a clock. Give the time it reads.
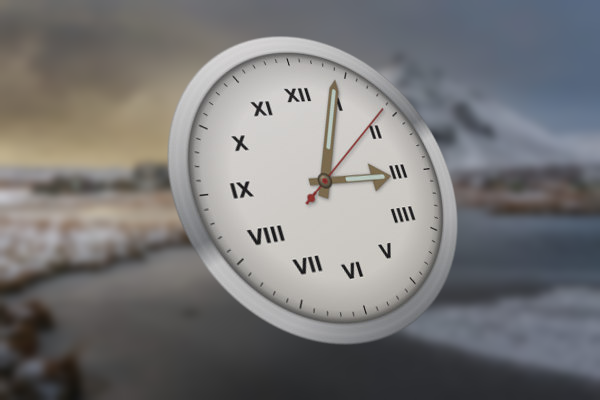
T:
3.04.09
